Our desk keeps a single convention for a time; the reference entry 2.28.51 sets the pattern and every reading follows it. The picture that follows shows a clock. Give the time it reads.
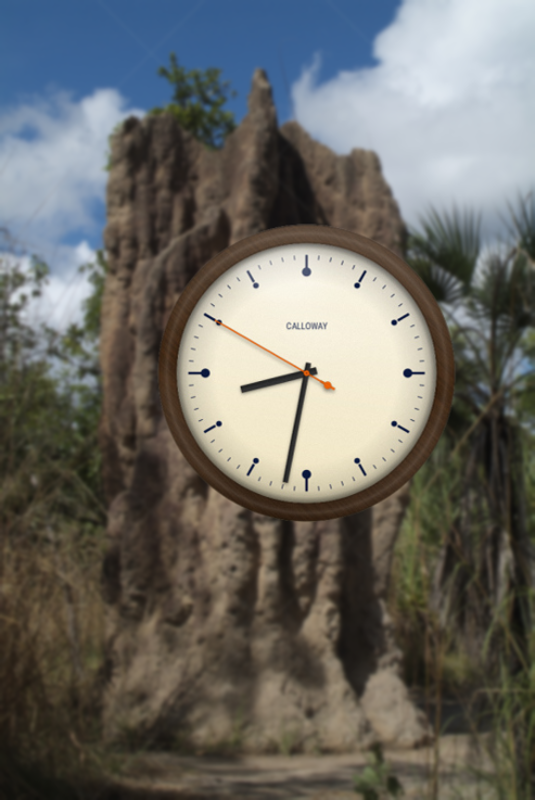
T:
8.31.50
